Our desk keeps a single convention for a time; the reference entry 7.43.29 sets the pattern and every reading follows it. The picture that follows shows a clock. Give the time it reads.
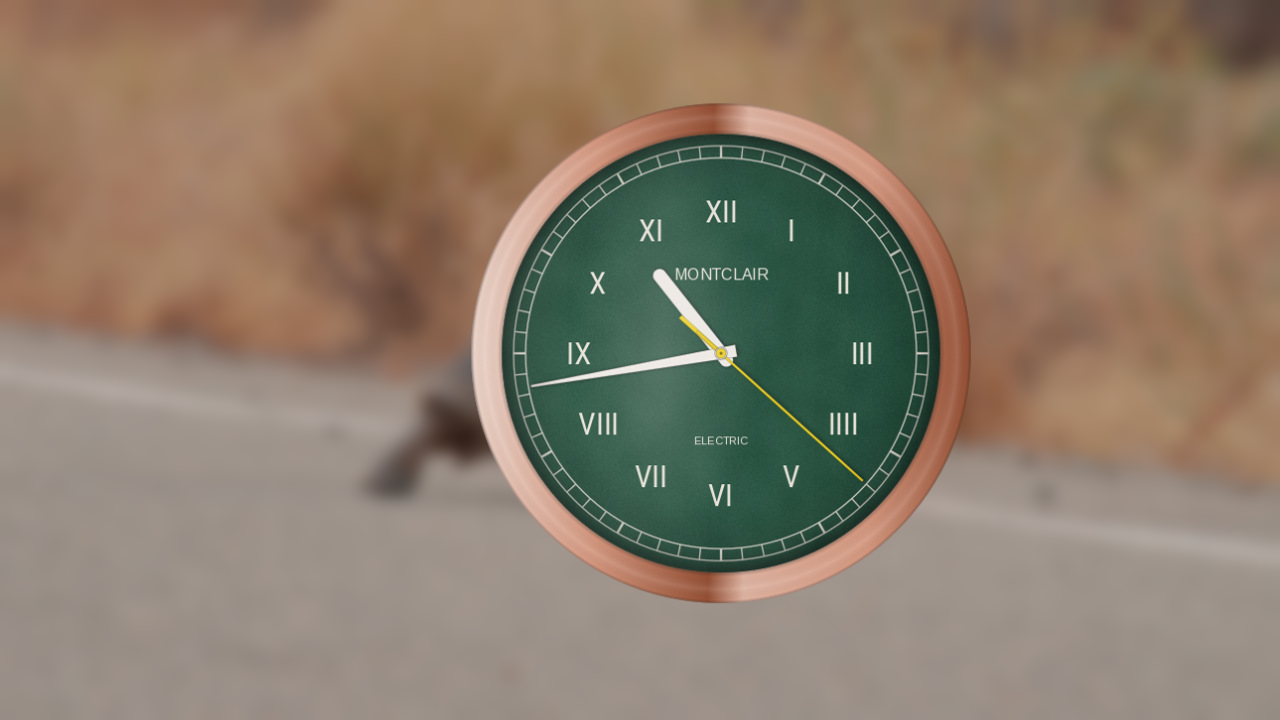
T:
10.43.22
